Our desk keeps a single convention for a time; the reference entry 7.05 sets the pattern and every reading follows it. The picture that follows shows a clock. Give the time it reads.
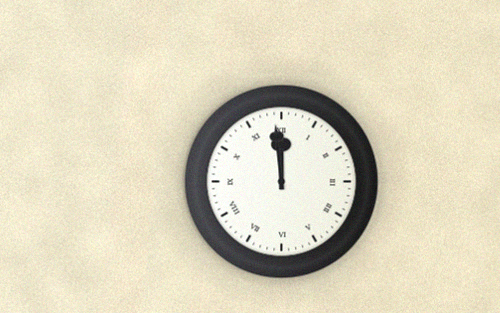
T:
11.59
